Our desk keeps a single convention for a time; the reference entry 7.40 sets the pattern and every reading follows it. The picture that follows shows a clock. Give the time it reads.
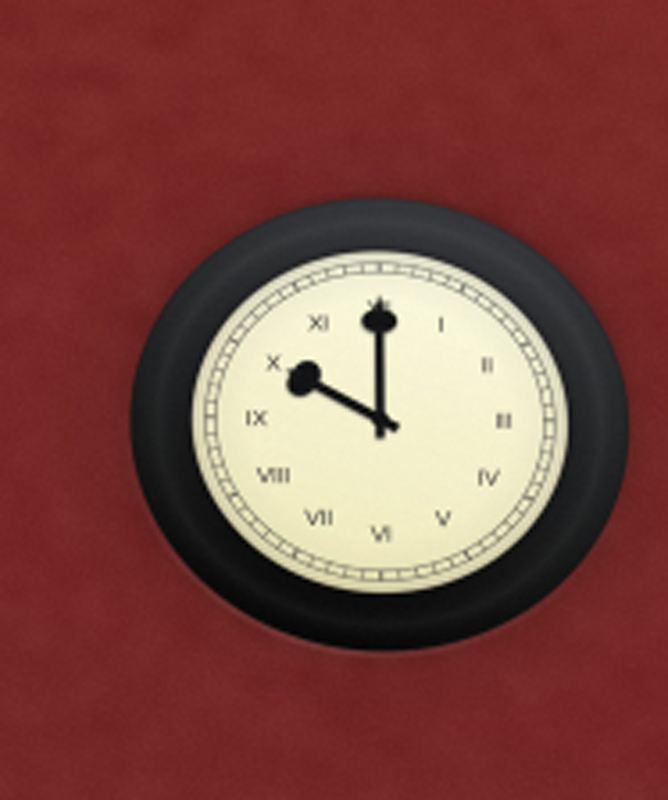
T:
10.00
